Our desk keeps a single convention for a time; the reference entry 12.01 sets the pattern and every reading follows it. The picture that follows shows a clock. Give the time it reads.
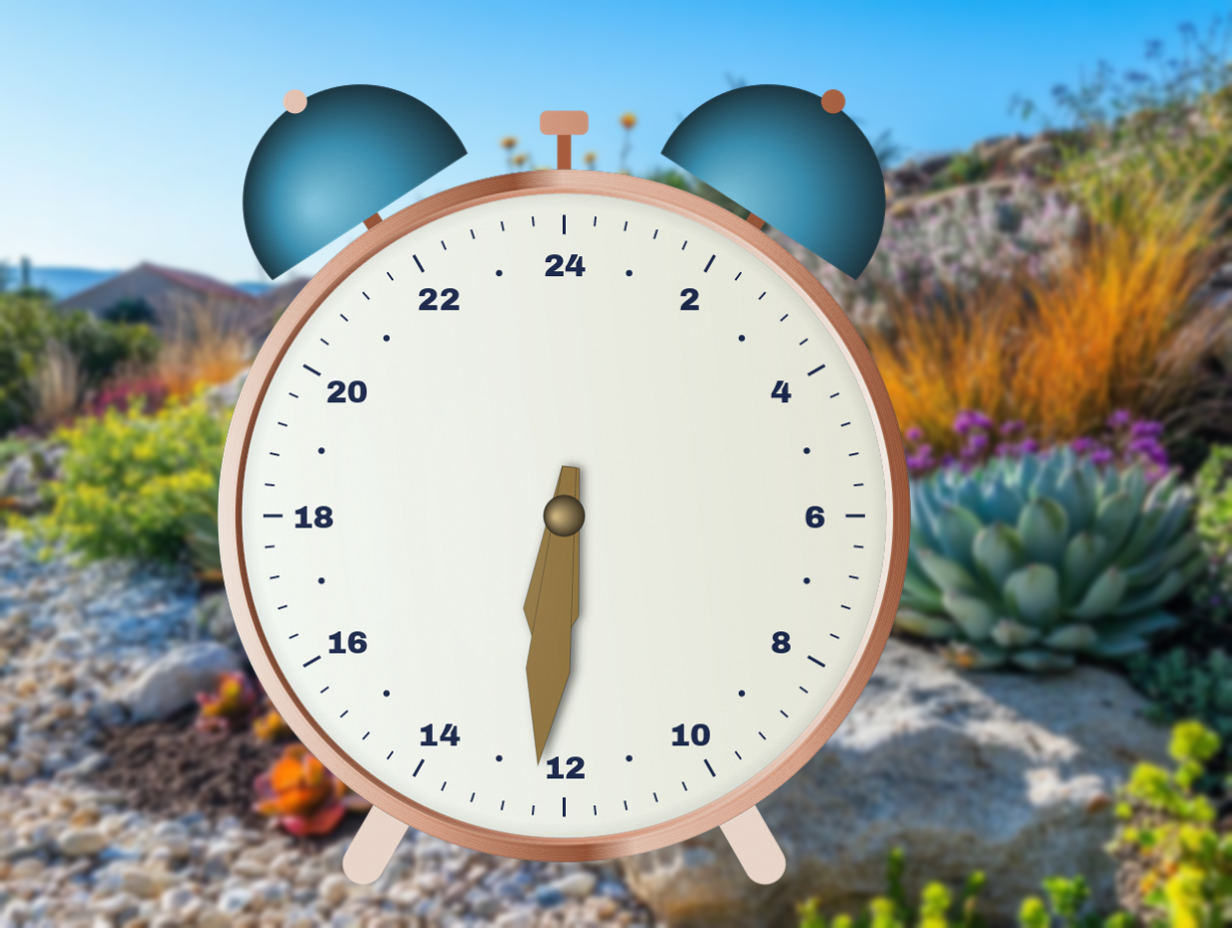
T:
12.31
